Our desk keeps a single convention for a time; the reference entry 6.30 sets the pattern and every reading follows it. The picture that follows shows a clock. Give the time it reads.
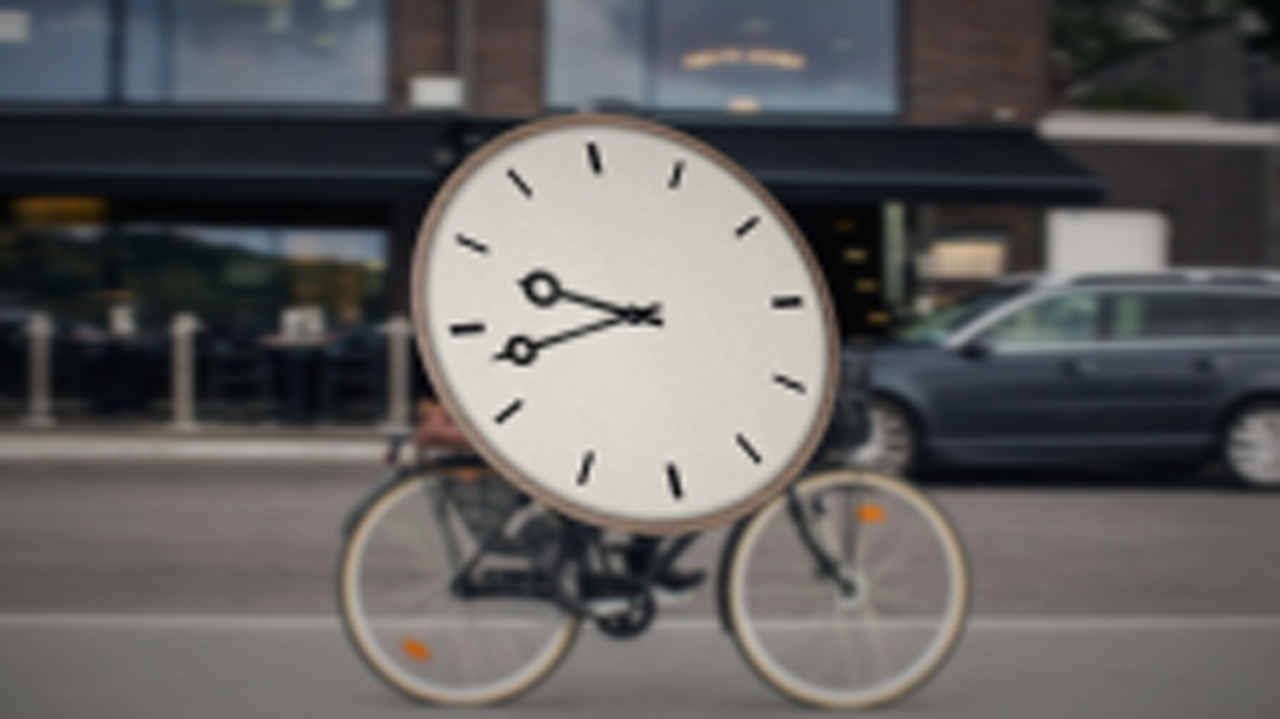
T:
9.43
